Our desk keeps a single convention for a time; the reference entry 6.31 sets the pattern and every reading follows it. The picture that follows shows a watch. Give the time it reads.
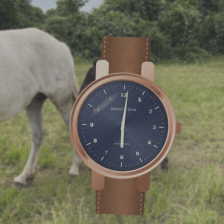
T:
6.01
